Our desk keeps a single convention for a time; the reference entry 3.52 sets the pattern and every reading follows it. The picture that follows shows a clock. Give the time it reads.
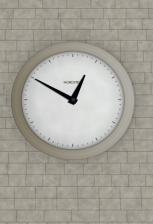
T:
12.50
